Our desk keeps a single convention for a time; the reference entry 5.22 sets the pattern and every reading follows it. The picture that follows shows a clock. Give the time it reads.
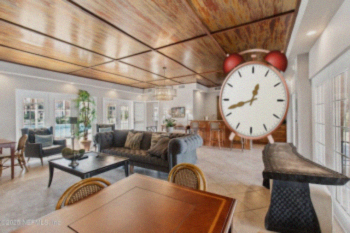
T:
12.42
